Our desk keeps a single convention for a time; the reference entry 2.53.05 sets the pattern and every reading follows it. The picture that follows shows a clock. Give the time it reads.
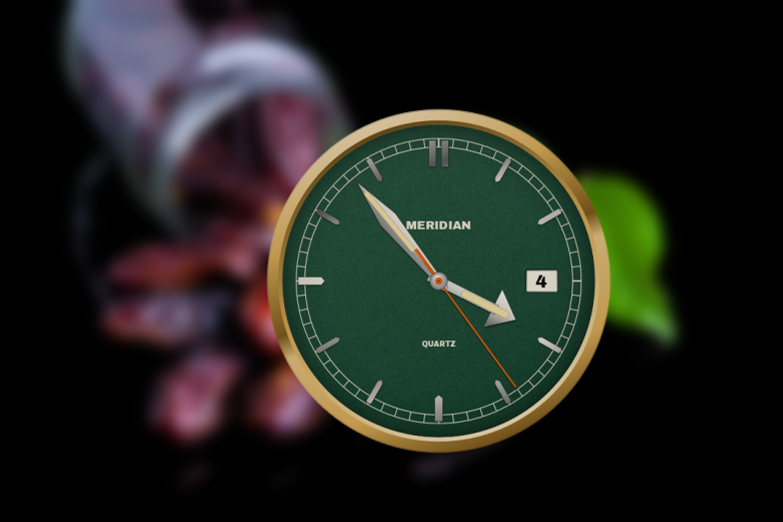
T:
3.53.24
